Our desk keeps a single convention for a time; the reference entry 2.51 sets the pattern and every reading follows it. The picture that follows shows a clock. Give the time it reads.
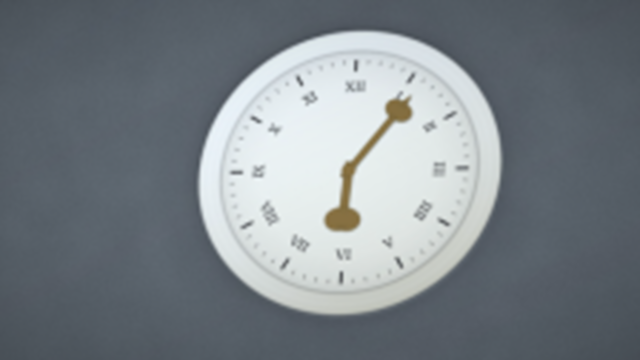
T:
6.06
